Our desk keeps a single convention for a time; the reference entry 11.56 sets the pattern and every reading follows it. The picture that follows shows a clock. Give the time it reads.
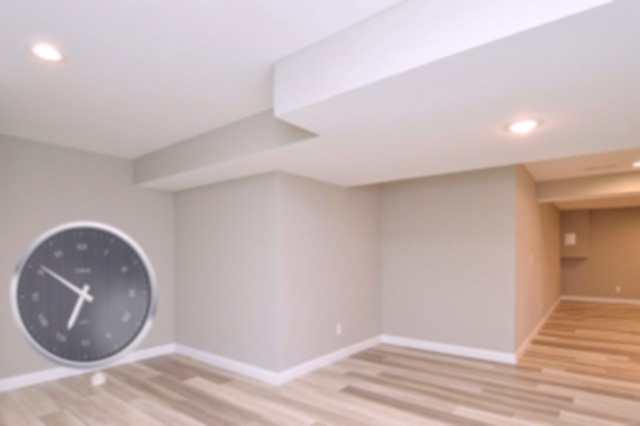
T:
6.51
